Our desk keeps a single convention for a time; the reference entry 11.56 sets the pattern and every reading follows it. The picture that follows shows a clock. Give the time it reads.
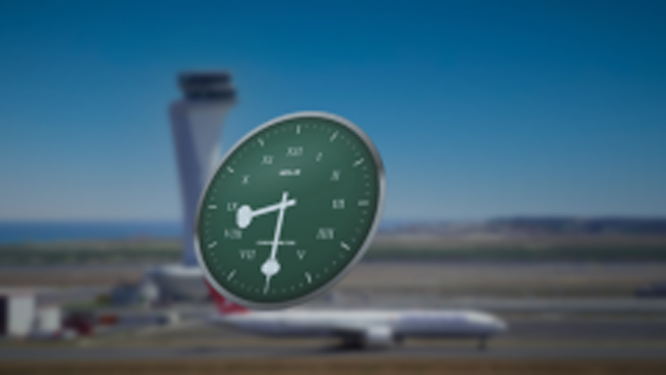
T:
8.30
